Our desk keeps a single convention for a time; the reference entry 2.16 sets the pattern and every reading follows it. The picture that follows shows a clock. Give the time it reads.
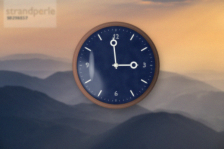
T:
2.59
